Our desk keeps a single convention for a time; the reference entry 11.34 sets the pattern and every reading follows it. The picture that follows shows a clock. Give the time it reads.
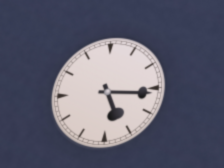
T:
5.16
